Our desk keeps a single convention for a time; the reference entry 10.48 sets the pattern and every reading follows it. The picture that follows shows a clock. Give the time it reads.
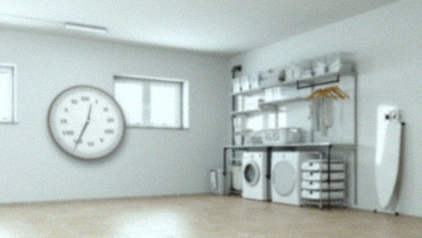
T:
12.35
